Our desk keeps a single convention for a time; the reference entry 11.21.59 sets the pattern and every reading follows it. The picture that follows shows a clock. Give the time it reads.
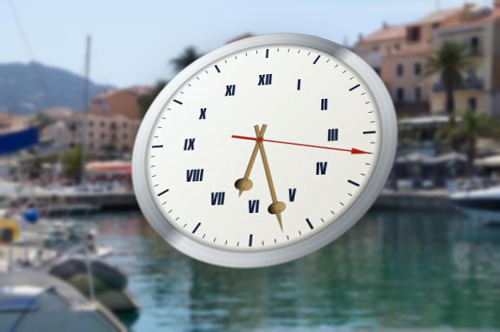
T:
6.27.17
